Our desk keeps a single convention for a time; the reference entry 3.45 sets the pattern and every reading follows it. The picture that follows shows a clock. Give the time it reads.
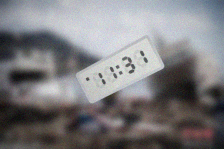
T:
11.31
